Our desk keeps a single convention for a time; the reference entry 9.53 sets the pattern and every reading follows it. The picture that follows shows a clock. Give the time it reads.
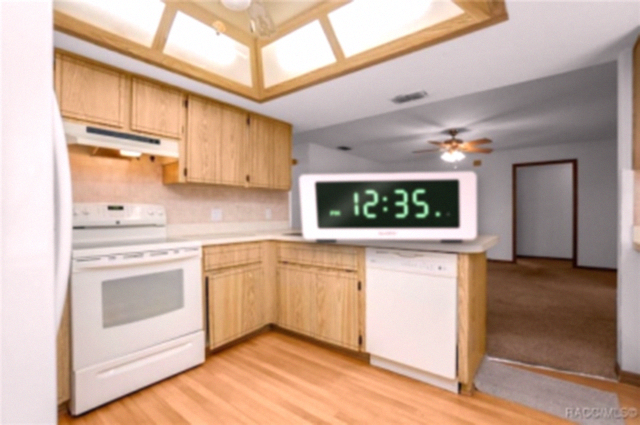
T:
12.35
